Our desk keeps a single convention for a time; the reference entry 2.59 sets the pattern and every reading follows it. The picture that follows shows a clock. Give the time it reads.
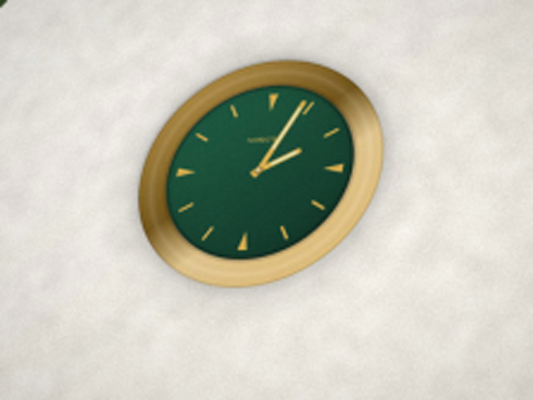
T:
2.04
